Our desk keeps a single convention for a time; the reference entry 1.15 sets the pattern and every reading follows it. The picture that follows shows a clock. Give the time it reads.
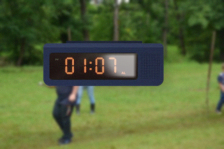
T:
1.07
